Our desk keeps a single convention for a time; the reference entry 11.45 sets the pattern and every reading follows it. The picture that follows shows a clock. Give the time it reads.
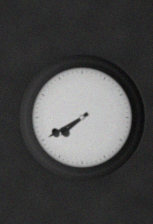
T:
7.40
